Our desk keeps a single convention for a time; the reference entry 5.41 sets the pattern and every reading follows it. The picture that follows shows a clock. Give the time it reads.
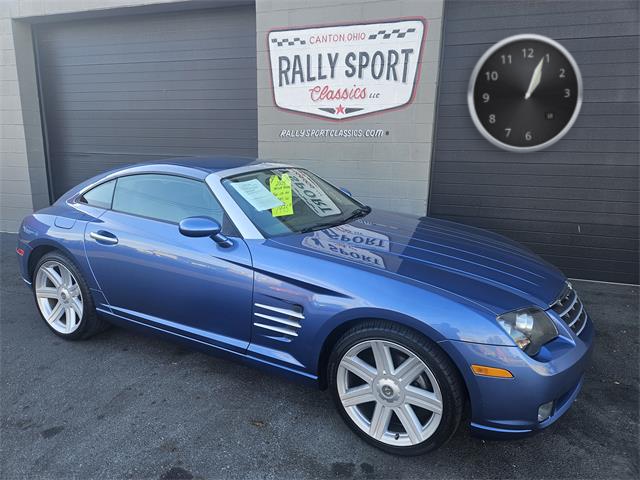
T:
1.04
